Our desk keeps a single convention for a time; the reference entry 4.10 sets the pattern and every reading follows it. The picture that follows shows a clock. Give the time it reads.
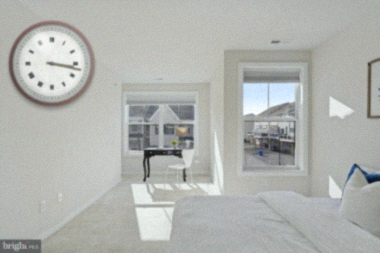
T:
3.17
